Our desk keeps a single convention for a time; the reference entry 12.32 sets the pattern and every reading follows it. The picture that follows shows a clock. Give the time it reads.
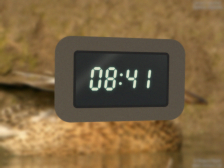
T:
8.41
